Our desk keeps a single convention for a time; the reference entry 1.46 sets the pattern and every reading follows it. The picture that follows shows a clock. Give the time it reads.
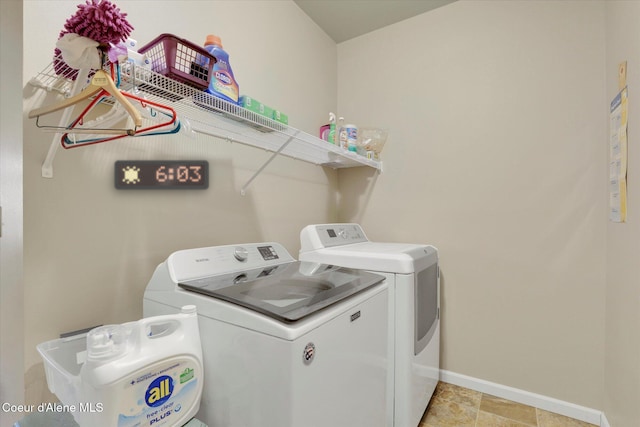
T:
6.03
